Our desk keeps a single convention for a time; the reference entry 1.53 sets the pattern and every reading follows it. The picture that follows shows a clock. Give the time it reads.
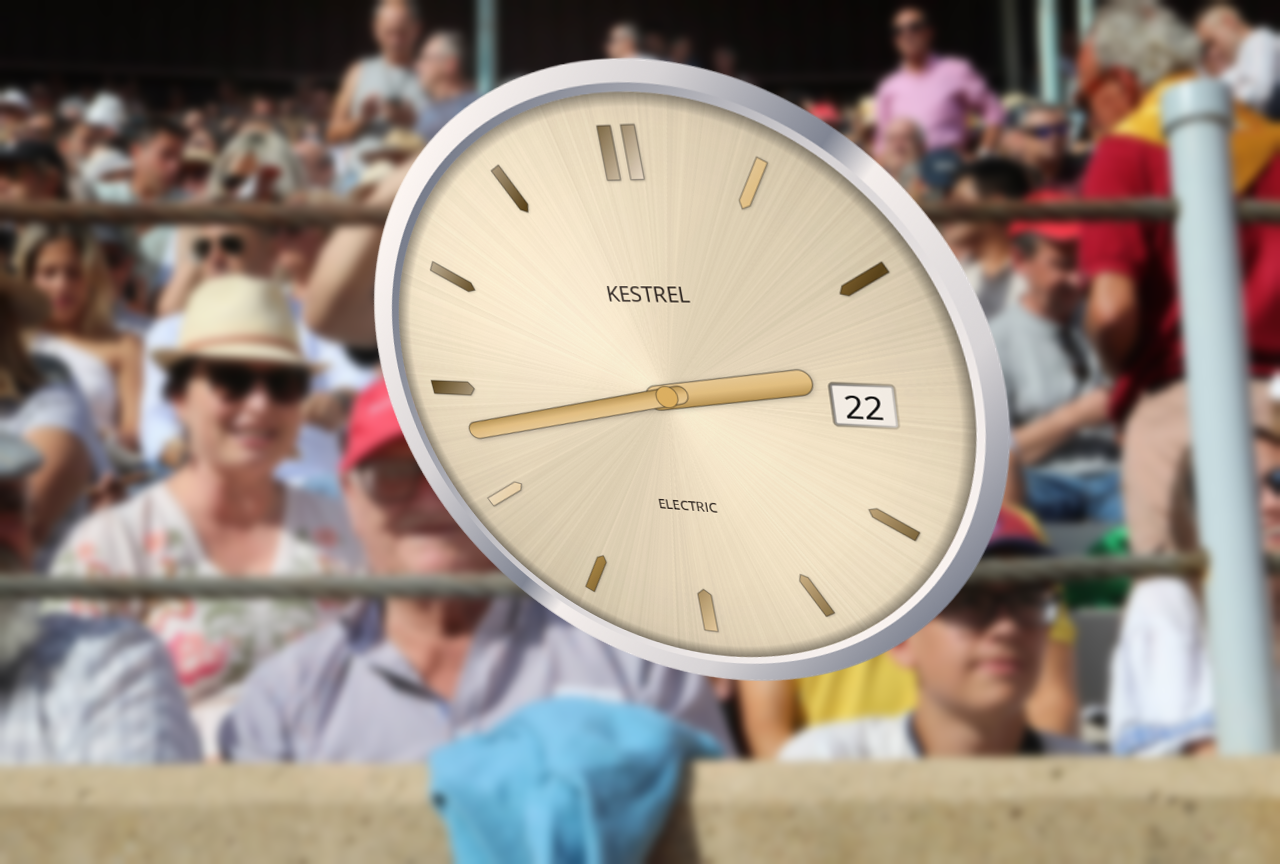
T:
2.43
